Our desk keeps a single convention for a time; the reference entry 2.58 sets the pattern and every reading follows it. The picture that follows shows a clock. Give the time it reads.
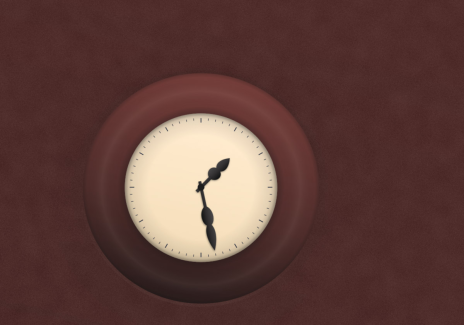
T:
1.28
